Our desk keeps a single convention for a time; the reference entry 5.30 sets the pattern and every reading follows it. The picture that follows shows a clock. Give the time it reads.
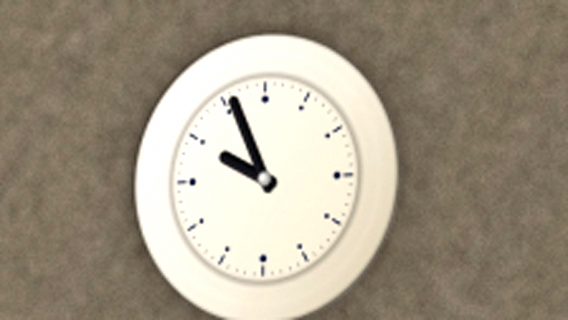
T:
9.56
